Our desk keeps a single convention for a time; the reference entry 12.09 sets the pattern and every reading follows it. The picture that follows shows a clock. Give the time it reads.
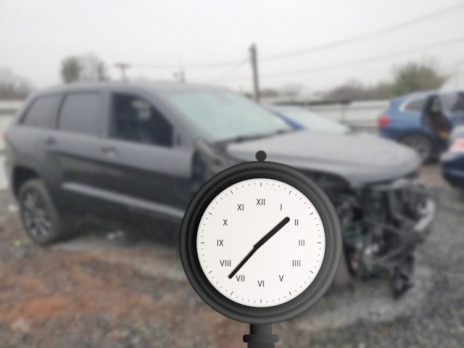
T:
1.37
